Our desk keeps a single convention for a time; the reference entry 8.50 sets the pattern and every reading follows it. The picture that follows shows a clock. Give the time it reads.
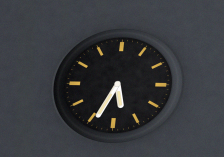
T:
5.34
